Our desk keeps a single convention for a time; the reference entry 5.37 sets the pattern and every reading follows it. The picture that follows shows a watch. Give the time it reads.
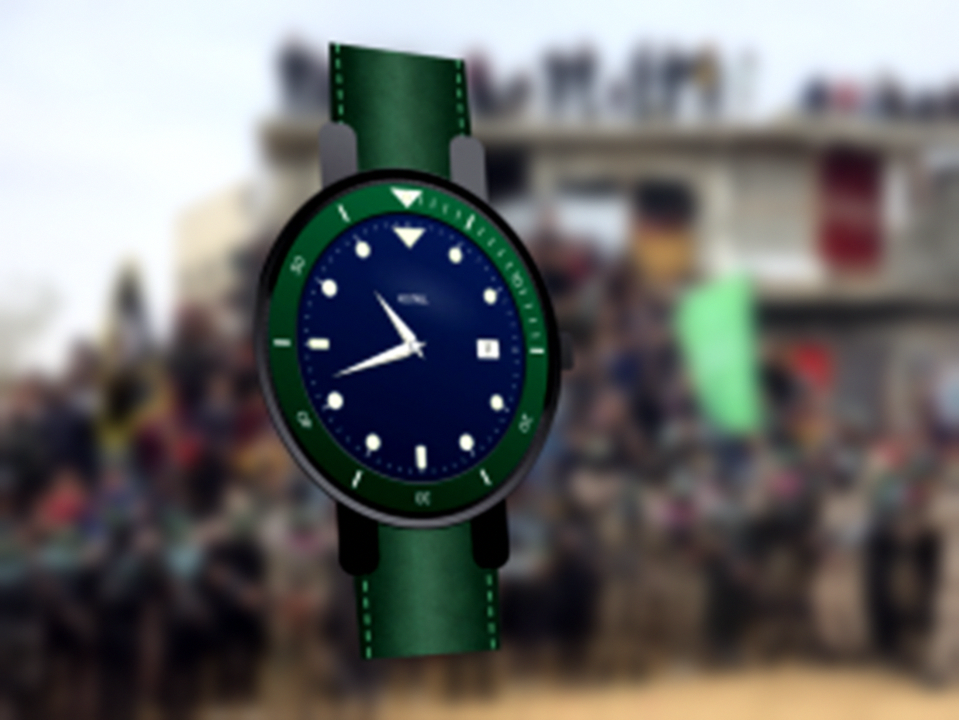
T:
10.42
